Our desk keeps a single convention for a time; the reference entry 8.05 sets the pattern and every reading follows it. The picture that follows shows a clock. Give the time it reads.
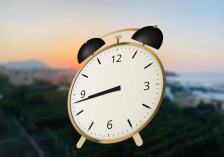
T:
8.43
